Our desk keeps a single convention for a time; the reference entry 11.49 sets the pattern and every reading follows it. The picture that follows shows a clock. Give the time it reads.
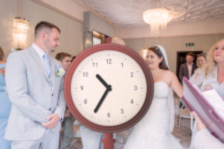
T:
10.35
